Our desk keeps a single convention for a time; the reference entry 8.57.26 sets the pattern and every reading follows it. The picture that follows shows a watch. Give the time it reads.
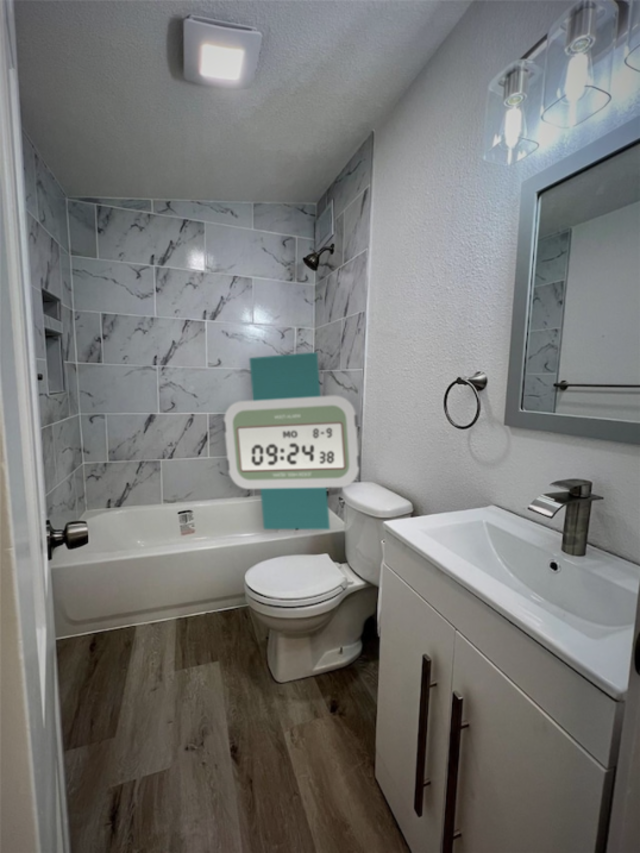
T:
9.24.38
